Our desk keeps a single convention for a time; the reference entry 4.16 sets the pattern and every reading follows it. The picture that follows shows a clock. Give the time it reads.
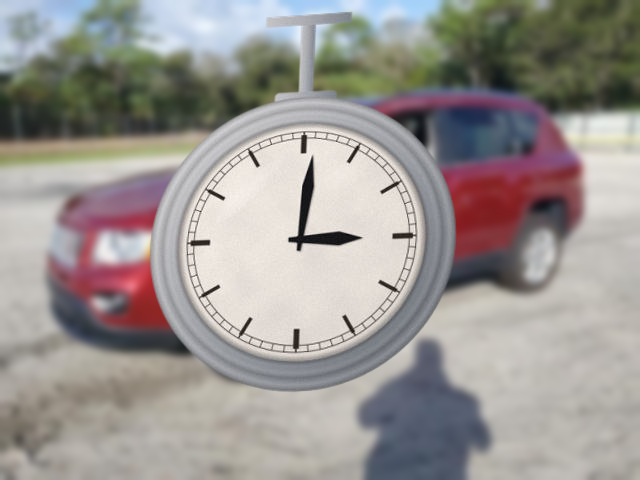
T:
3.01
